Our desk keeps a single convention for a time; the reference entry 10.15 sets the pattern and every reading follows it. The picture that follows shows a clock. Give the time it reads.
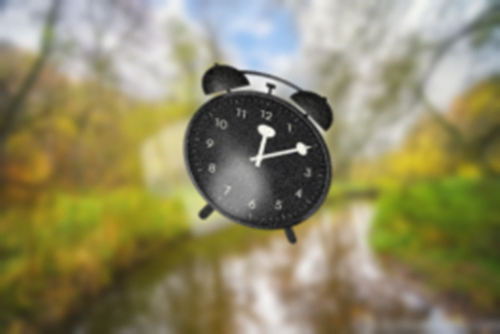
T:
12.10
